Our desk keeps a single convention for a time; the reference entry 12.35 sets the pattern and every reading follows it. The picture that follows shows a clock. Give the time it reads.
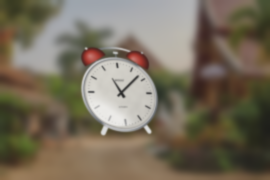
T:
11.08
